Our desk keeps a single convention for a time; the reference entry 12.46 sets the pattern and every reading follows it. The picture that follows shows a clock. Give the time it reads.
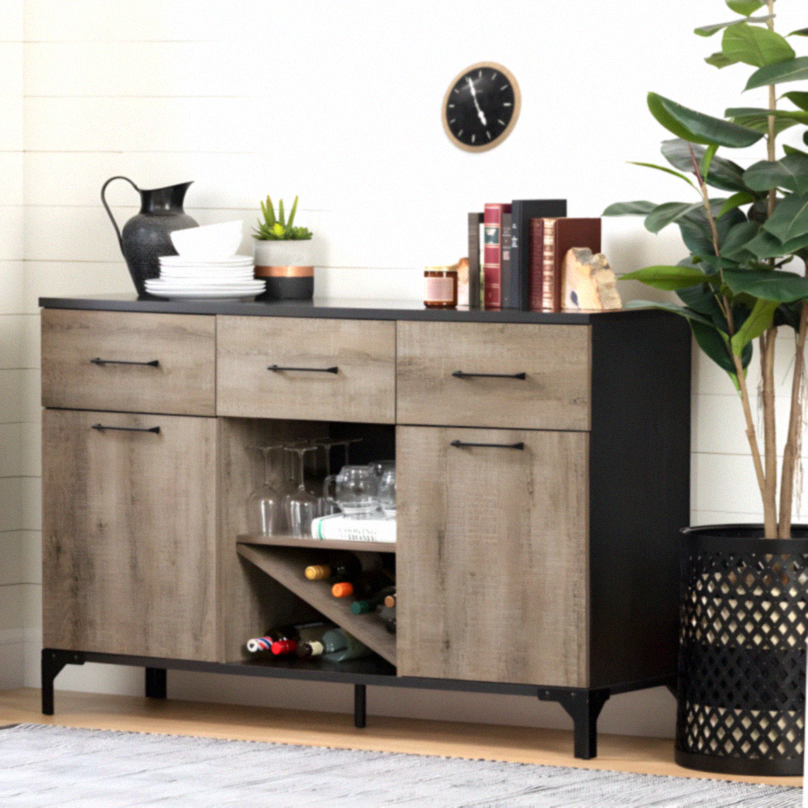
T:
4.56
